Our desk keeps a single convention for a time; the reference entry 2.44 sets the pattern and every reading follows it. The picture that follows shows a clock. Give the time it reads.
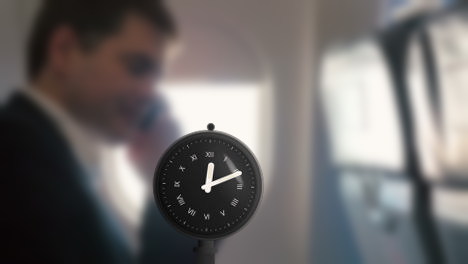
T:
12.11
